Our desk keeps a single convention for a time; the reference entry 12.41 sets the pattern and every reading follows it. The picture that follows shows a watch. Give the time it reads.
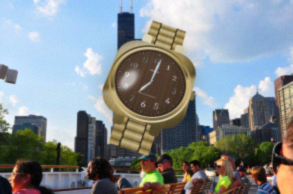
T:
7.01
